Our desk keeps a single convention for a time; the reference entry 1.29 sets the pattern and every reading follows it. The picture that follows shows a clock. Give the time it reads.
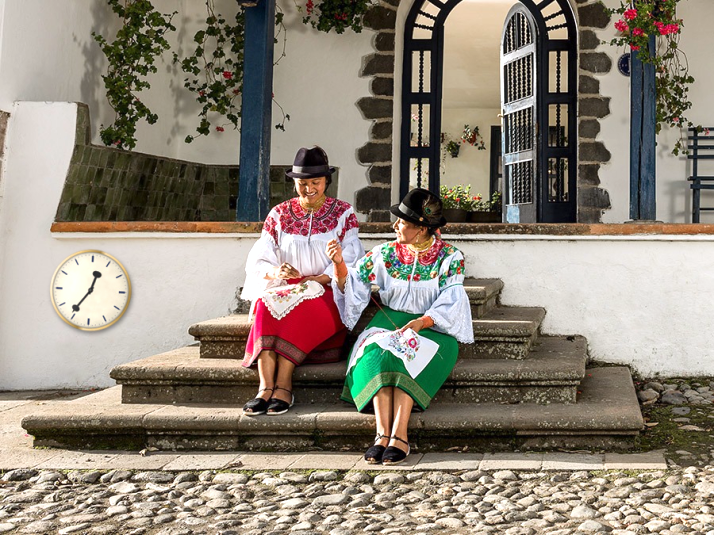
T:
12.36
